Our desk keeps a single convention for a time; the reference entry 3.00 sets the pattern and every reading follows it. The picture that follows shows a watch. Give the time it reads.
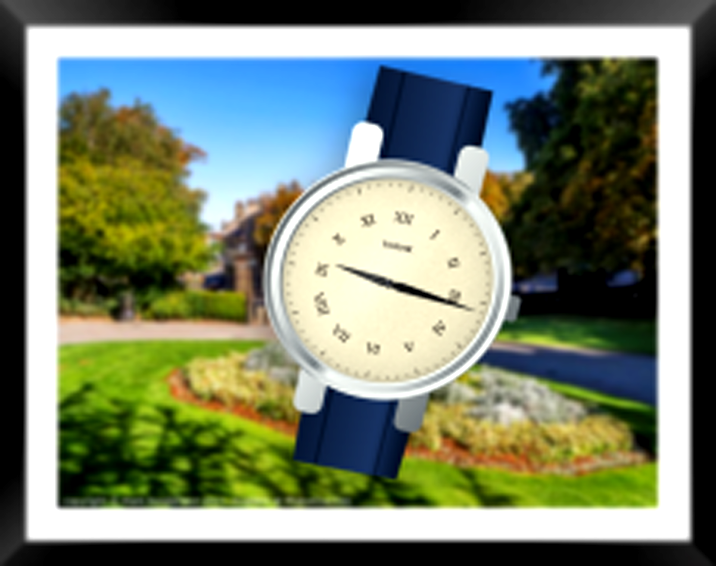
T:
9.16
